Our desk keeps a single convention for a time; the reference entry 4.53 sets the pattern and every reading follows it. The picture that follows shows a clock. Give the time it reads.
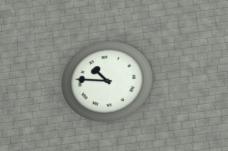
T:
10.47
